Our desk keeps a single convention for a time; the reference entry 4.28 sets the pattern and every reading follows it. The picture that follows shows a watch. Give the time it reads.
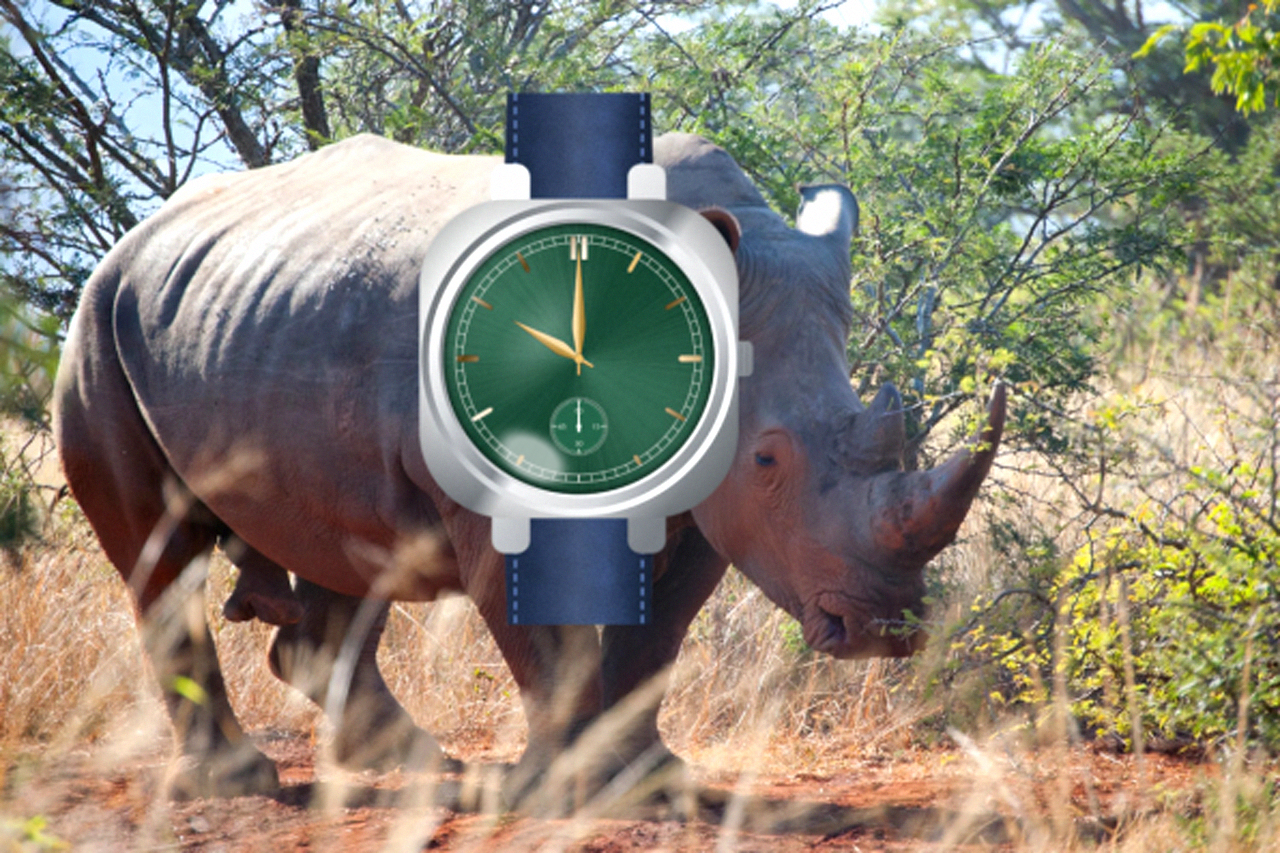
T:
10.00
